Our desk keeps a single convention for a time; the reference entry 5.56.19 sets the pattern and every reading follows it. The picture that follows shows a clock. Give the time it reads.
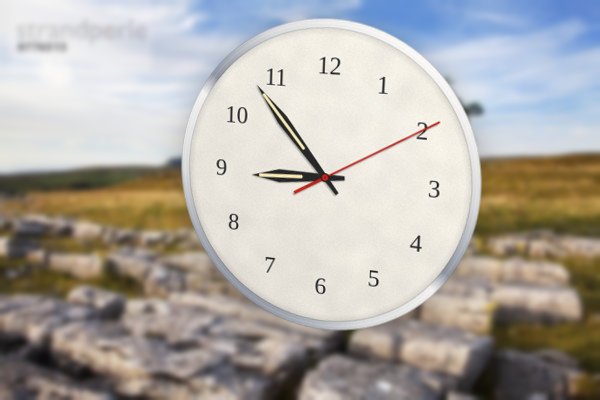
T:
8.53.10
